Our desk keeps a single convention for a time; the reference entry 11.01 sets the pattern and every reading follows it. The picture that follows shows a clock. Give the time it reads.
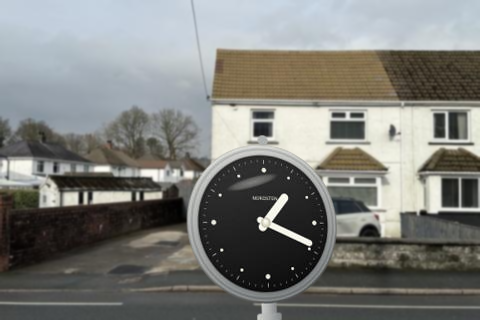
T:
1.19
